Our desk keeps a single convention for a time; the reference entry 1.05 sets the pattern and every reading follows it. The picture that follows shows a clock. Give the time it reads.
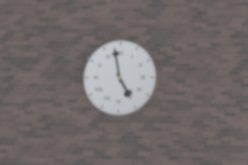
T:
4.58
